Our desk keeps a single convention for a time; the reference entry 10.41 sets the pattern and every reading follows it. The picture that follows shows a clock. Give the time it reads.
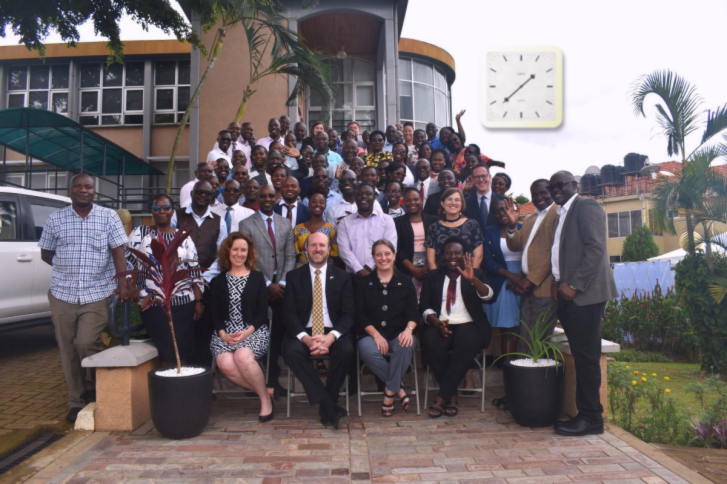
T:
1.38
